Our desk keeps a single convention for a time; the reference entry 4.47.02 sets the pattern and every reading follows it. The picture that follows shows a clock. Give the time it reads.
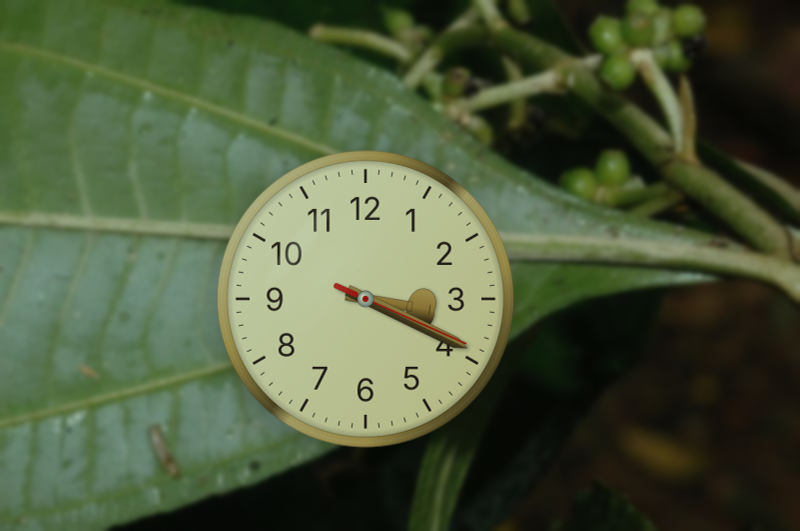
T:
3.19.19
